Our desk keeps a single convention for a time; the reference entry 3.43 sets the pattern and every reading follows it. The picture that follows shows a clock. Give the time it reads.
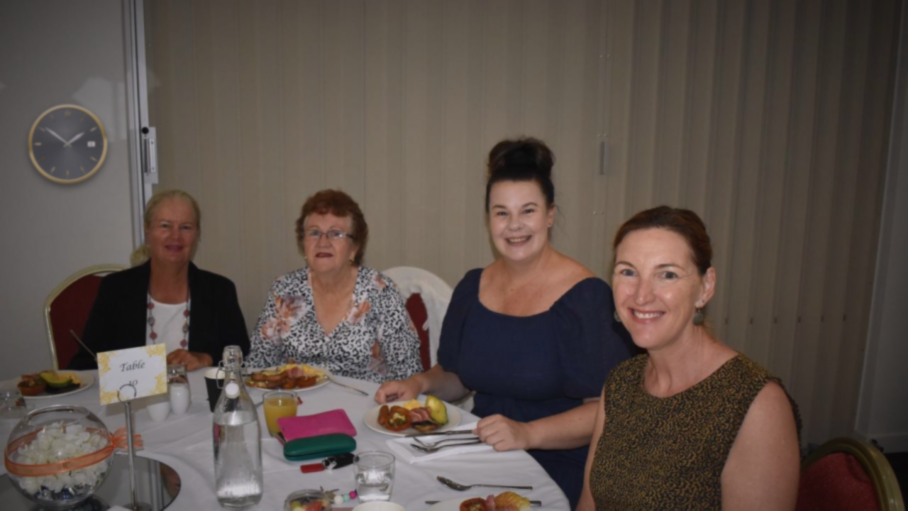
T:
1.51
